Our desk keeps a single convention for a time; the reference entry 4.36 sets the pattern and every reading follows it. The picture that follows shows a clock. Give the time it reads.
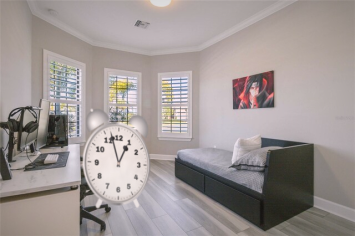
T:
12.57
